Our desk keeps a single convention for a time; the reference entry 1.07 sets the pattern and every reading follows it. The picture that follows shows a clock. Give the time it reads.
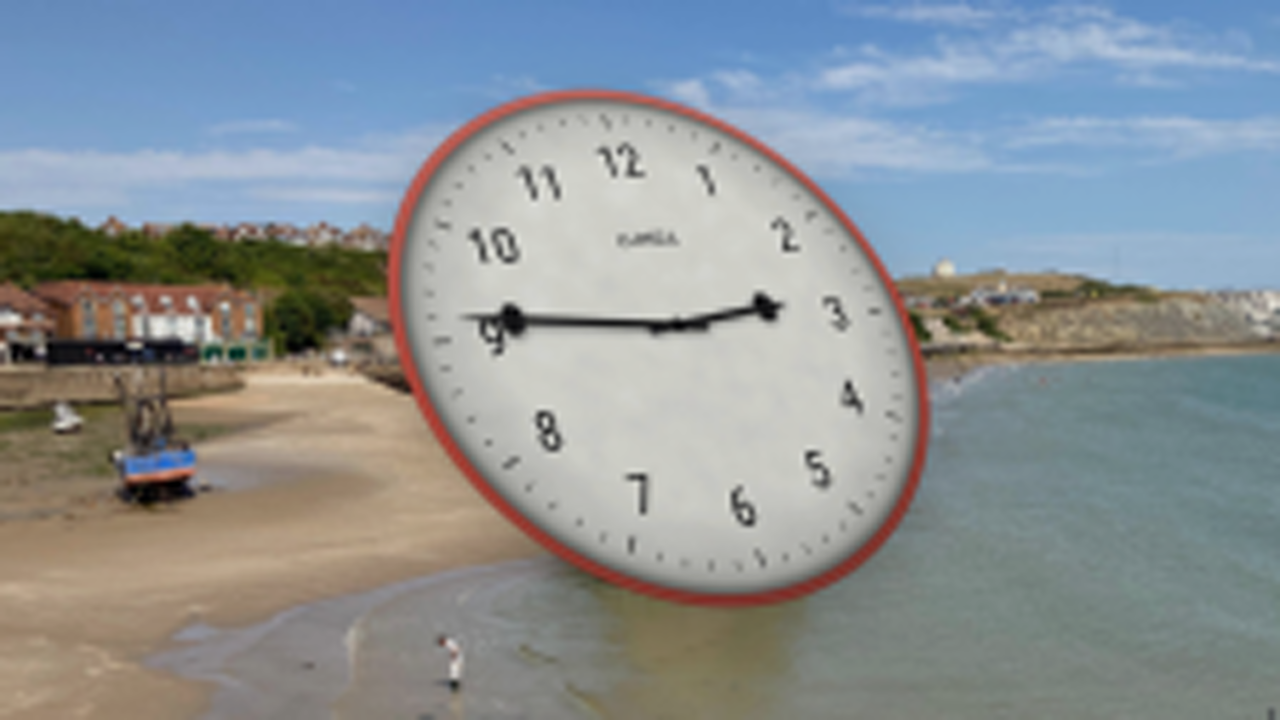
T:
2.46
